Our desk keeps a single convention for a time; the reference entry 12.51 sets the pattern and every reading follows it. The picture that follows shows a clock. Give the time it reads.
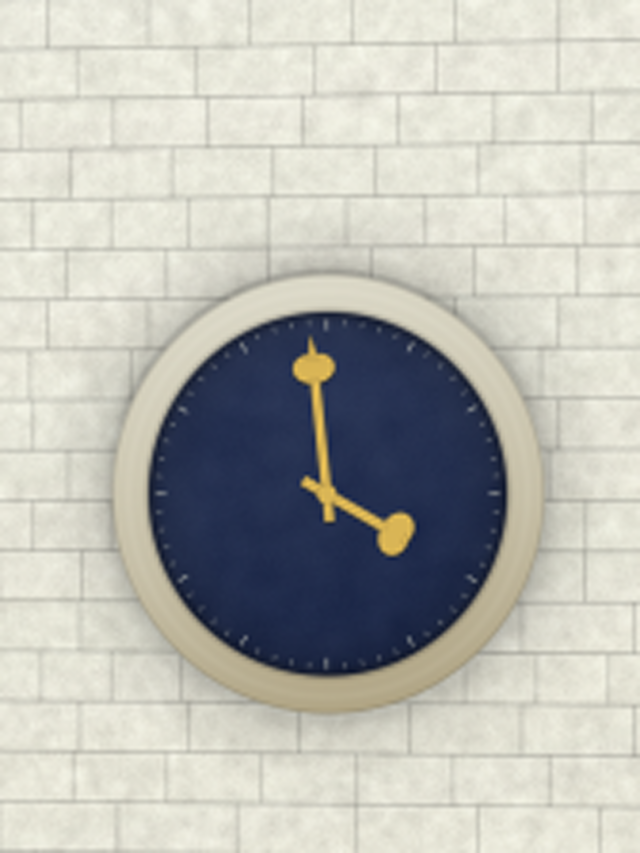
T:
3.59
